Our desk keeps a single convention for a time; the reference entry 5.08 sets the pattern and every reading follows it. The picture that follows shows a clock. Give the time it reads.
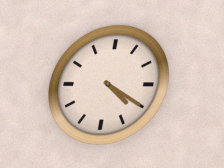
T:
4.20
